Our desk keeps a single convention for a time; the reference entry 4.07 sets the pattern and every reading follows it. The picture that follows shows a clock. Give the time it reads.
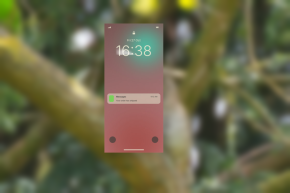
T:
16.38
